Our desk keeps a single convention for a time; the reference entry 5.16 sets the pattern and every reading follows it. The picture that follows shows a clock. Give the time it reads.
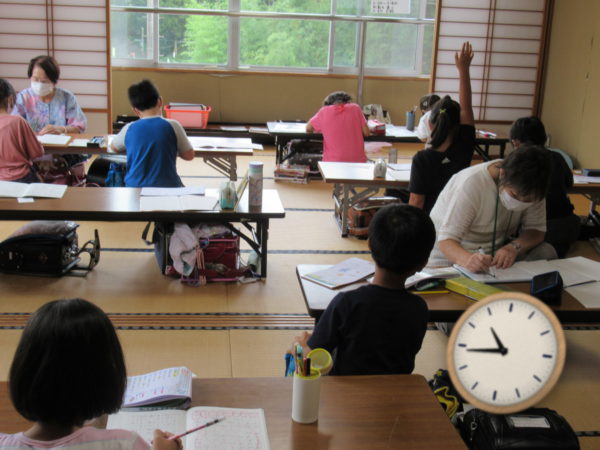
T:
10.44
